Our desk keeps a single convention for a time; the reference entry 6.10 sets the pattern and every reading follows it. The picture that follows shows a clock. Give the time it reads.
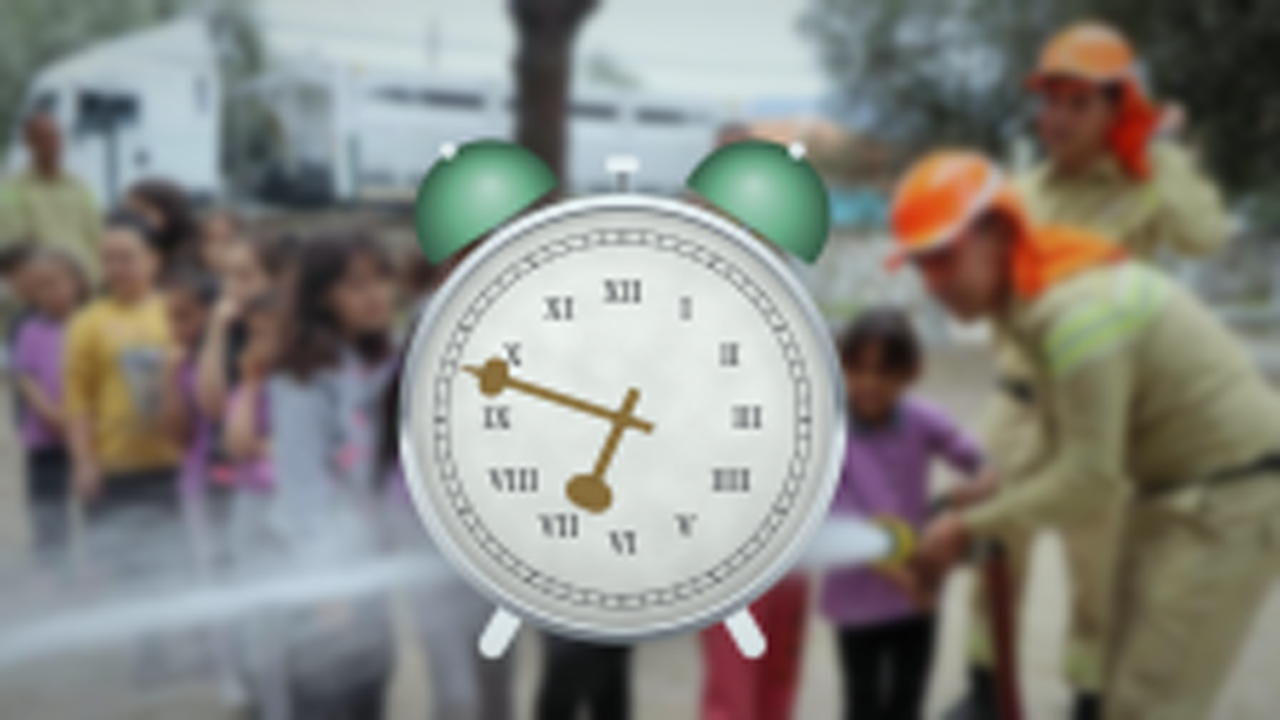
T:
6.48
